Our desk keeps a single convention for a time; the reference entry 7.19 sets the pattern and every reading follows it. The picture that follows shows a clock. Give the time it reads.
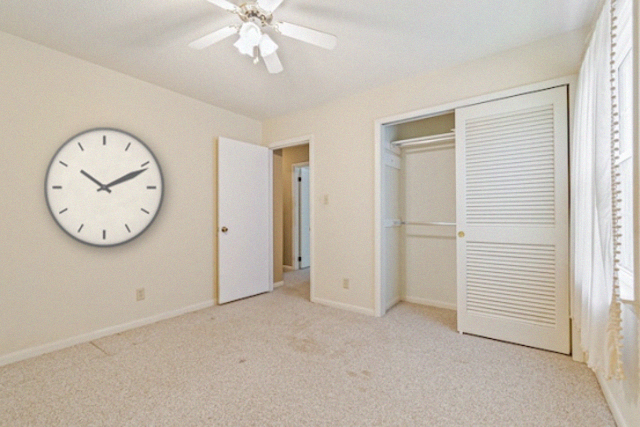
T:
10.11
